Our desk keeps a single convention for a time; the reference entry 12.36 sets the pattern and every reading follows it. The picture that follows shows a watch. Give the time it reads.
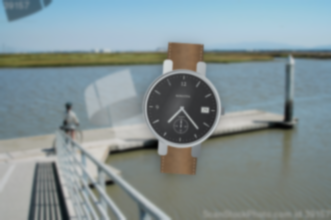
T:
7.23
